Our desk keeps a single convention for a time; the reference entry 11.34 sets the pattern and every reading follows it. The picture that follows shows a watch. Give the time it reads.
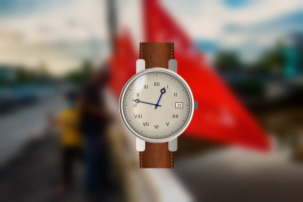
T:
12.47
